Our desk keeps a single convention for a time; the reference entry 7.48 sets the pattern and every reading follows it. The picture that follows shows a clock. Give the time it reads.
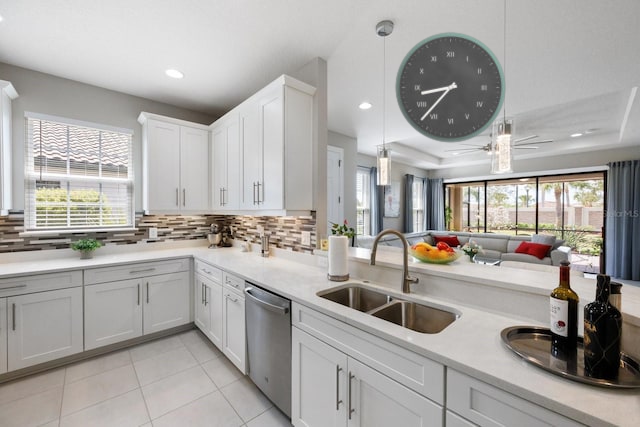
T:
8.37
